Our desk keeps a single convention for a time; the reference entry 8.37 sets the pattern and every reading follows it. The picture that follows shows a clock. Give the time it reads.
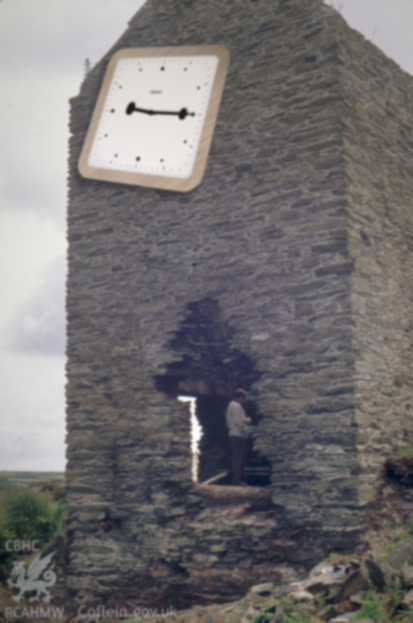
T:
9.15
